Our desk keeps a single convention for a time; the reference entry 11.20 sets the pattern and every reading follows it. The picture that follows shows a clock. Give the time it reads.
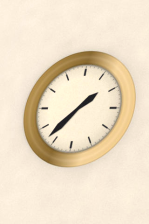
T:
1.37
